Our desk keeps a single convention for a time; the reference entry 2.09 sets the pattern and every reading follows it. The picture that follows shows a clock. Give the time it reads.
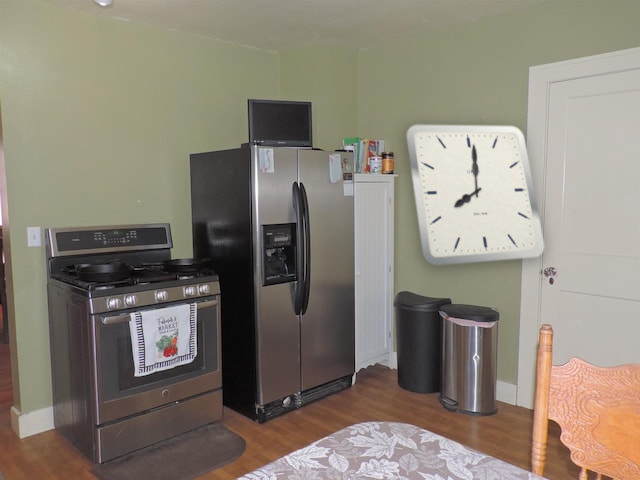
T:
8.01
